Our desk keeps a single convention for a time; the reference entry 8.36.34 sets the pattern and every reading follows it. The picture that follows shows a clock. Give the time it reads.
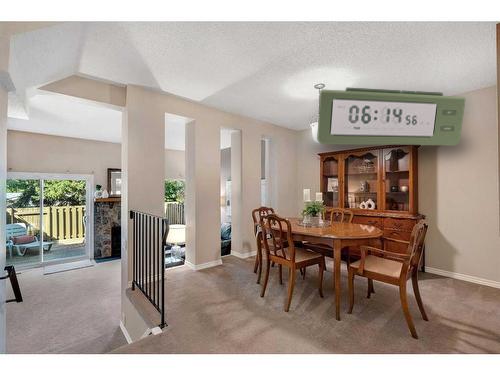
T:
6.14.56
